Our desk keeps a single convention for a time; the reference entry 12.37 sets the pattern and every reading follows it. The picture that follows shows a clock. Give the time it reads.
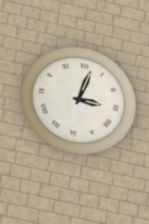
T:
3.02
